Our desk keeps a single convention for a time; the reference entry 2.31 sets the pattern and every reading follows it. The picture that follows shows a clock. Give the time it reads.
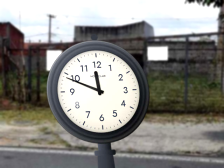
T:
11.49
